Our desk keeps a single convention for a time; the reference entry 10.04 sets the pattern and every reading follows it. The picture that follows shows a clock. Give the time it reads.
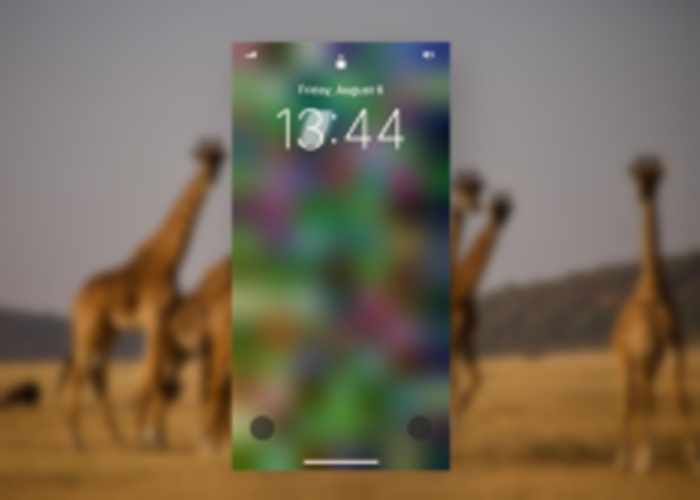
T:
13.44
